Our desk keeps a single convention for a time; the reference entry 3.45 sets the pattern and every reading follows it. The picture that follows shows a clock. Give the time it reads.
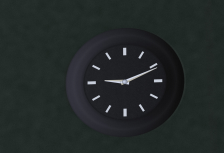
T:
9.11
